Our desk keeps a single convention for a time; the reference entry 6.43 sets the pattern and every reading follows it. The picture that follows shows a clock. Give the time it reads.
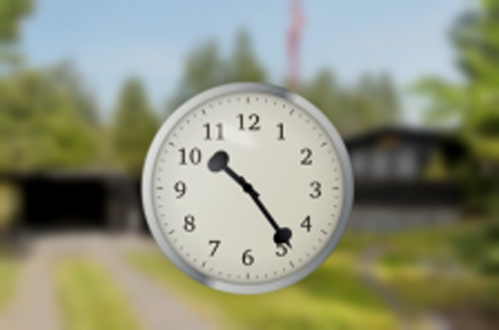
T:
10.24
